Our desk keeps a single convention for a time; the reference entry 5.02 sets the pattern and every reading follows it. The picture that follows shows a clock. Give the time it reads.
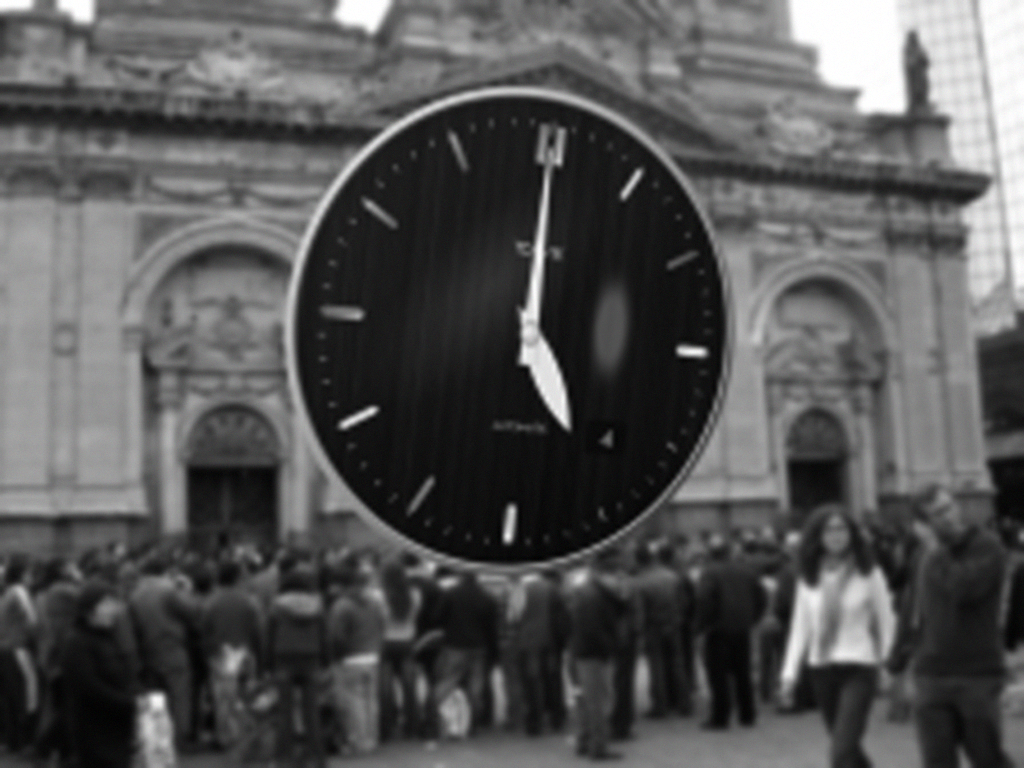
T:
5.00
